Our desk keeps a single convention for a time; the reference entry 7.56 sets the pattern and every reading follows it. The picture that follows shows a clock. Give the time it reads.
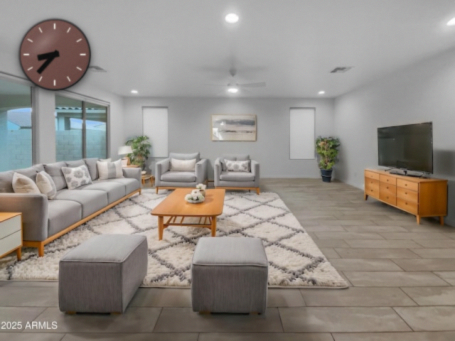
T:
8.37
